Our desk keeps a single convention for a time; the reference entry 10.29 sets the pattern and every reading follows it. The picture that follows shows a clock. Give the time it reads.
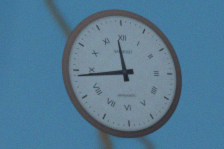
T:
11.44
